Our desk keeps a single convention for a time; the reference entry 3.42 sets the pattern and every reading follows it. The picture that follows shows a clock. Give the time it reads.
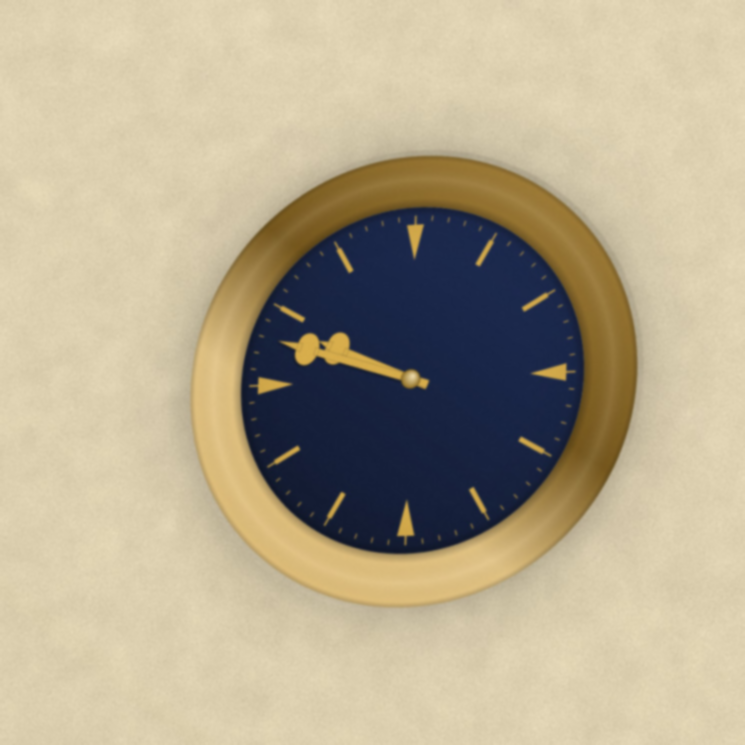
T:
9.48
